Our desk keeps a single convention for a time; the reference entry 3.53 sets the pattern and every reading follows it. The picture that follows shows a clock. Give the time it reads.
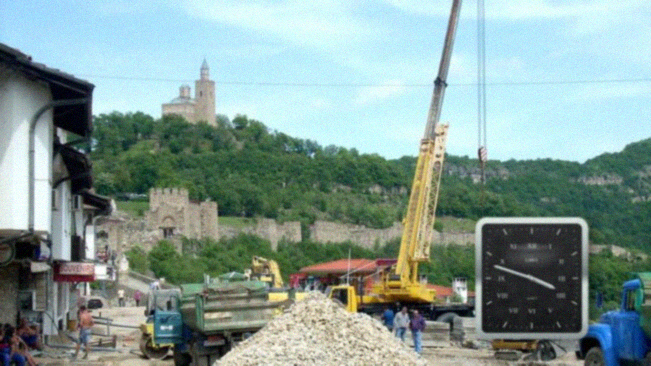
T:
3.48
